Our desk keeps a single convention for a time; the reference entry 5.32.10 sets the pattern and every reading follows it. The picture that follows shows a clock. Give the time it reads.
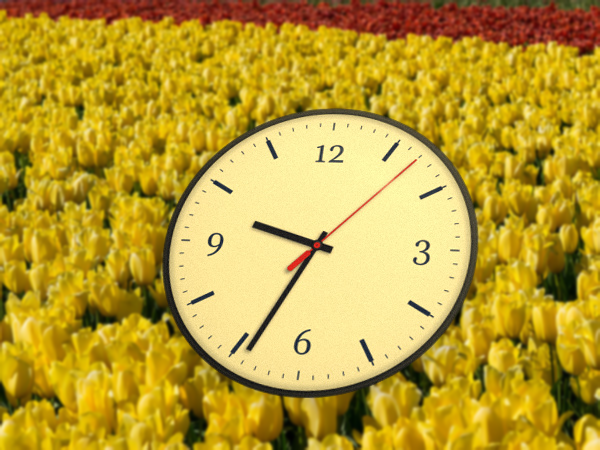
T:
9.34.07
